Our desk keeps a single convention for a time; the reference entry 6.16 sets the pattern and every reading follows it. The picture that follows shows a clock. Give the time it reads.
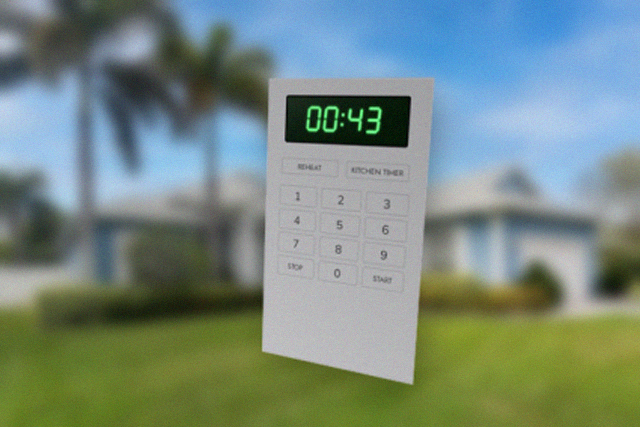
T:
0.43
